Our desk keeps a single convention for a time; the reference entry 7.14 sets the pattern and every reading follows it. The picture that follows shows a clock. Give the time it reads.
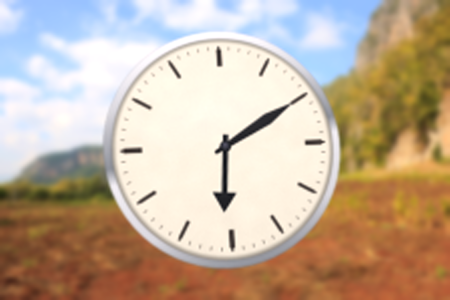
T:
6.10
